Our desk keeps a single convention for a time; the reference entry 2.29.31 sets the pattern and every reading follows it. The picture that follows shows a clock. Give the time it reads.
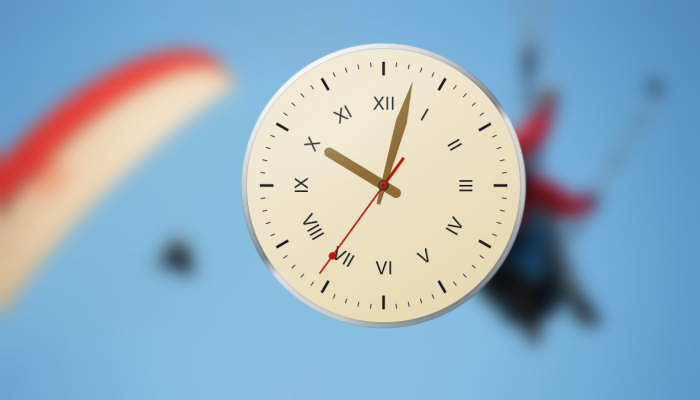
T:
10.02.36
